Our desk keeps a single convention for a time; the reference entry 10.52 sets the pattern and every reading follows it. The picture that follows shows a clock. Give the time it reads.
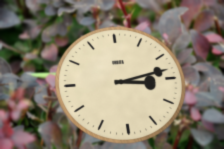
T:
3.13
